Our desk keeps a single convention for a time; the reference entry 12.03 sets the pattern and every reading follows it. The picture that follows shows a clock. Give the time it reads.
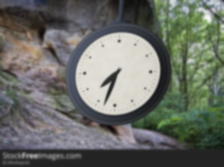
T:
7.33
